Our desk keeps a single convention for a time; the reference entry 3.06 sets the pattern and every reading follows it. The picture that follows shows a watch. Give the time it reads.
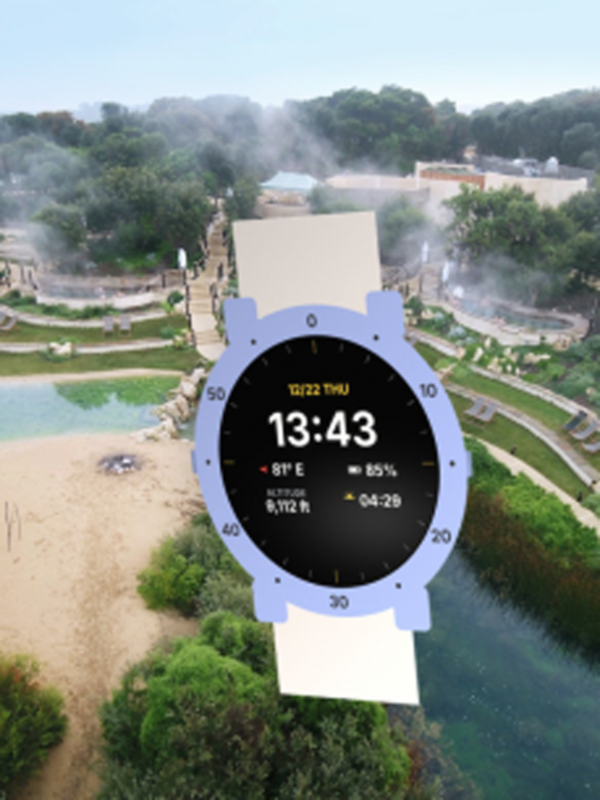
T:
13.43
